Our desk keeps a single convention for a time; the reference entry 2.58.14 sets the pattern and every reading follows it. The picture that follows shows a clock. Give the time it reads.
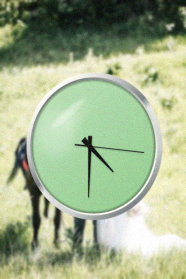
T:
4.30.16
